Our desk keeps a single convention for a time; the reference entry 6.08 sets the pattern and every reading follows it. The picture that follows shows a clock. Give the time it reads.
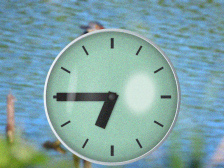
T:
6.45
